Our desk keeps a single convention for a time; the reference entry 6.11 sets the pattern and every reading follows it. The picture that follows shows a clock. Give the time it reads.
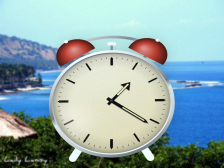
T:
1.21
